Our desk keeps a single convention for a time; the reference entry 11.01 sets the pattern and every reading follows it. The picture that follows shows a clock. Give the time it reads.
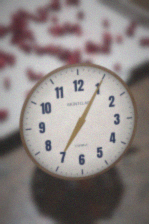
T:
7.05
